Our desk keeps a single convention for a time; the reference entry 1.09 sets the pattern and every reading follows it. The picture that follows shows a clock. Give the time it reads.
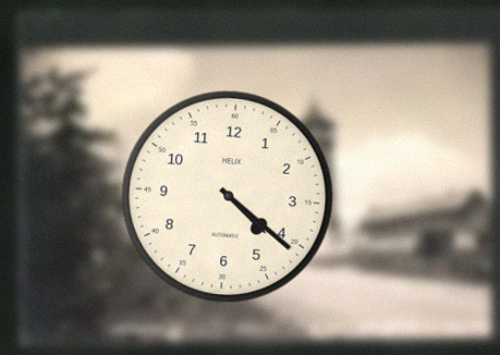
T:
4.21
